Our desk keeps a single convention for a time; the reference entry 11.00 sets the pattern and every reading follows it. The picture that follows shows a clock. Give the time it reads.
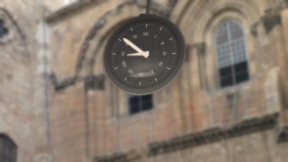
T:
8.51
